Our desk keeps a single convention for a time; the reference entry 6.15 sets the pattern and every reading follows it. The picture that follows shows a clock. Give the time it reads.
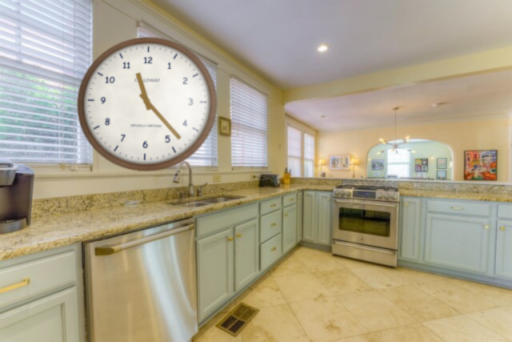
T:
11.23
